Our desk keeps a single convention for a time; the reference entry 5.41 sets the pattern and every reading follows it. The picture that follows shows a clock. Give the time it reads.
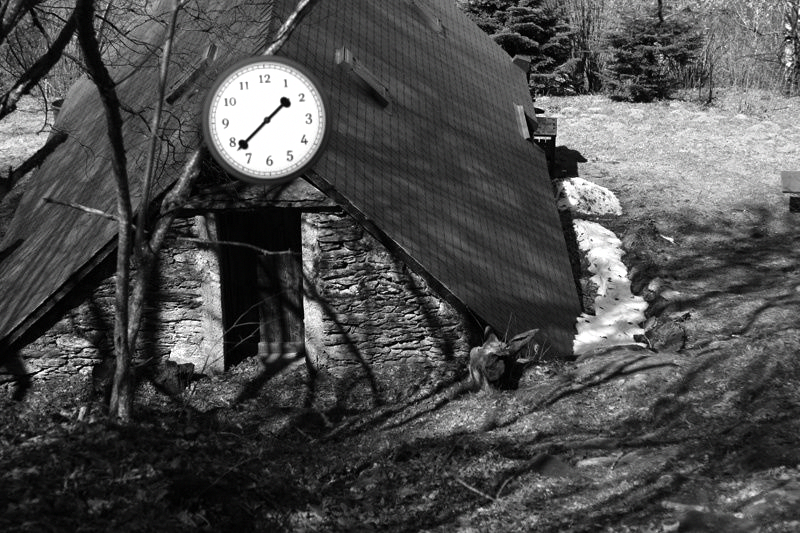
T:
1.38
